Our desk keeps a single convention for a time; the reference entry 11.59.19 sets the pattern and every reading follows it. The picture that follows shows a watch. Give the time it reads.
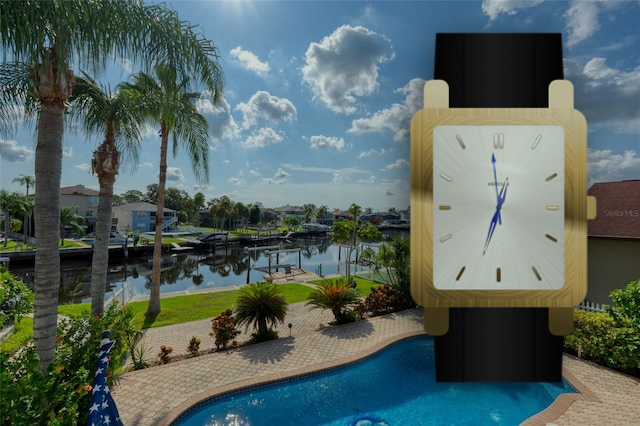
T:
12.32.59
